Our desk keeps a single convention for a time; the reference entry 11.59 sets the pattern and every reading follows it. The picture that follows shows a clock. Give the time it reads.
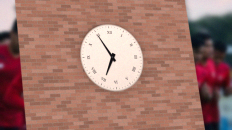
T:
6.55
